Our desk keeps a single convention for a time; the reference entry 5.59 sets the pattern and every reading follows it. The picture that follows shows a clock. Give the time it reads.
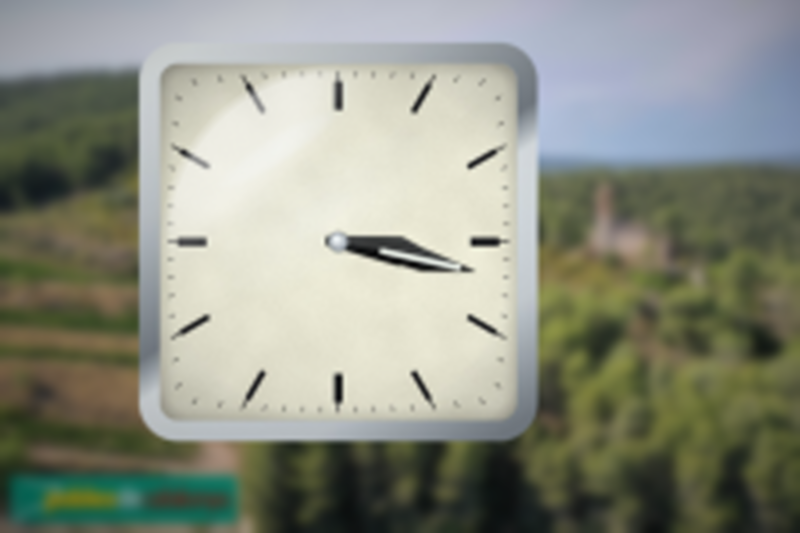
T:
3.17
